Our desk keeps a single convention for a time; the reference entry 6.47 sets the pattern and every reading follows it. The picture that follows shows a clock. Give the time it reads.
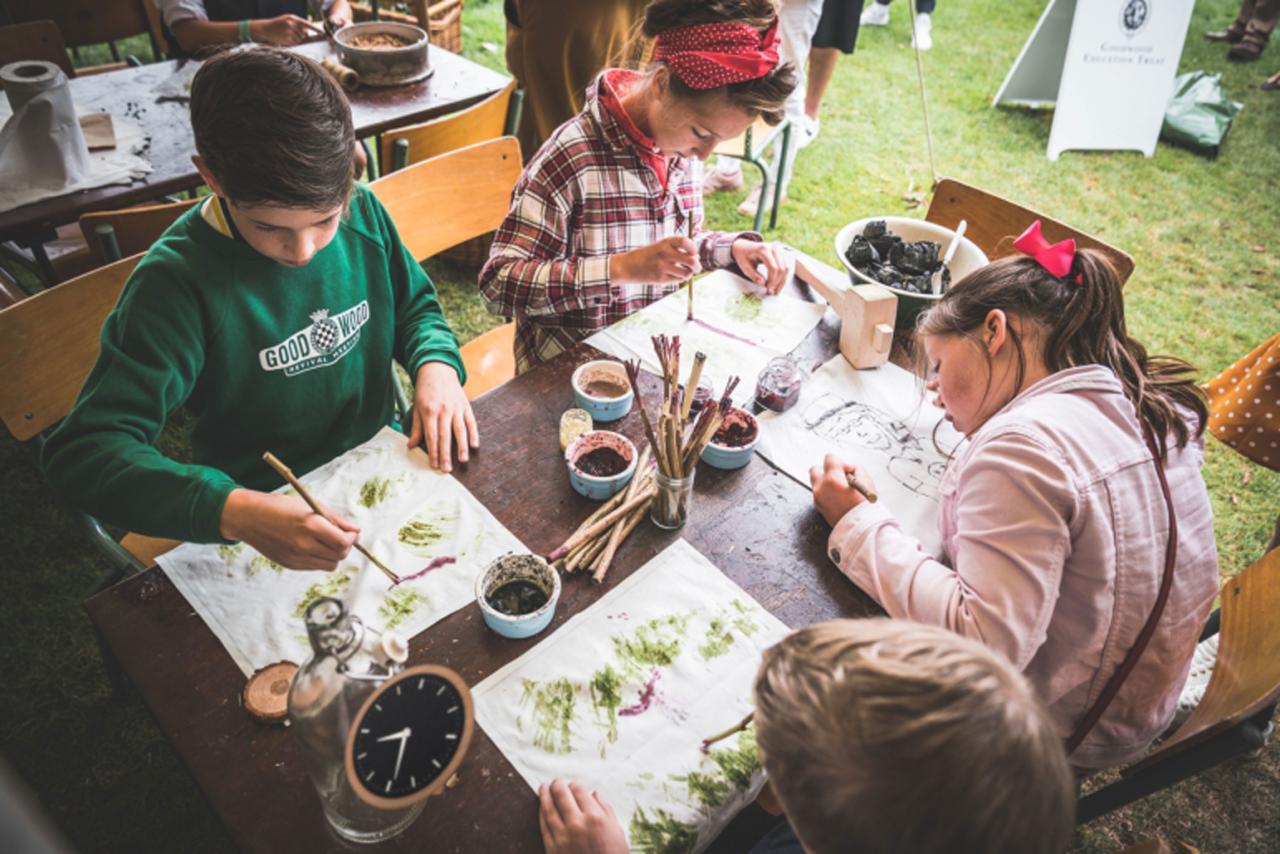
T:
8.29
